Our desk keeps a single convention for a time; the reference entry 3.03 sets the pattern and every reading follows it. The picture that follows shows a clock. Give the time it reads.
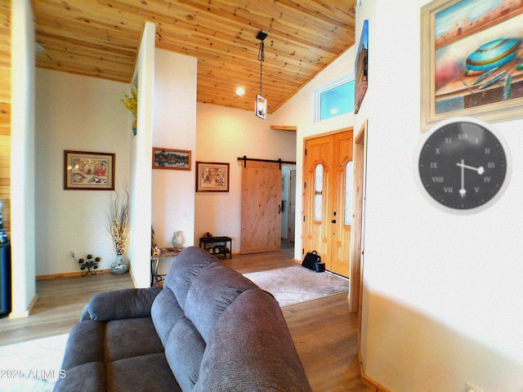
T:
3.30
